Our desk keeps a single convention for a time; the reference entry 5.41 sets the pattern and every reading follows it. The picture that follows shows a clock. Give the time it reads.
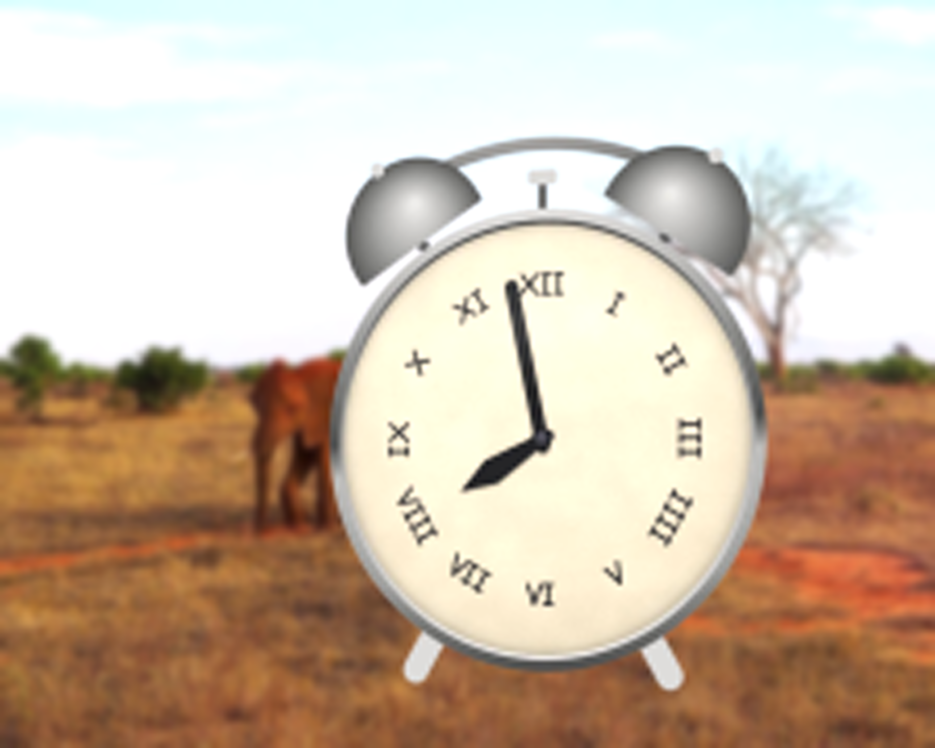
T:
7.58
